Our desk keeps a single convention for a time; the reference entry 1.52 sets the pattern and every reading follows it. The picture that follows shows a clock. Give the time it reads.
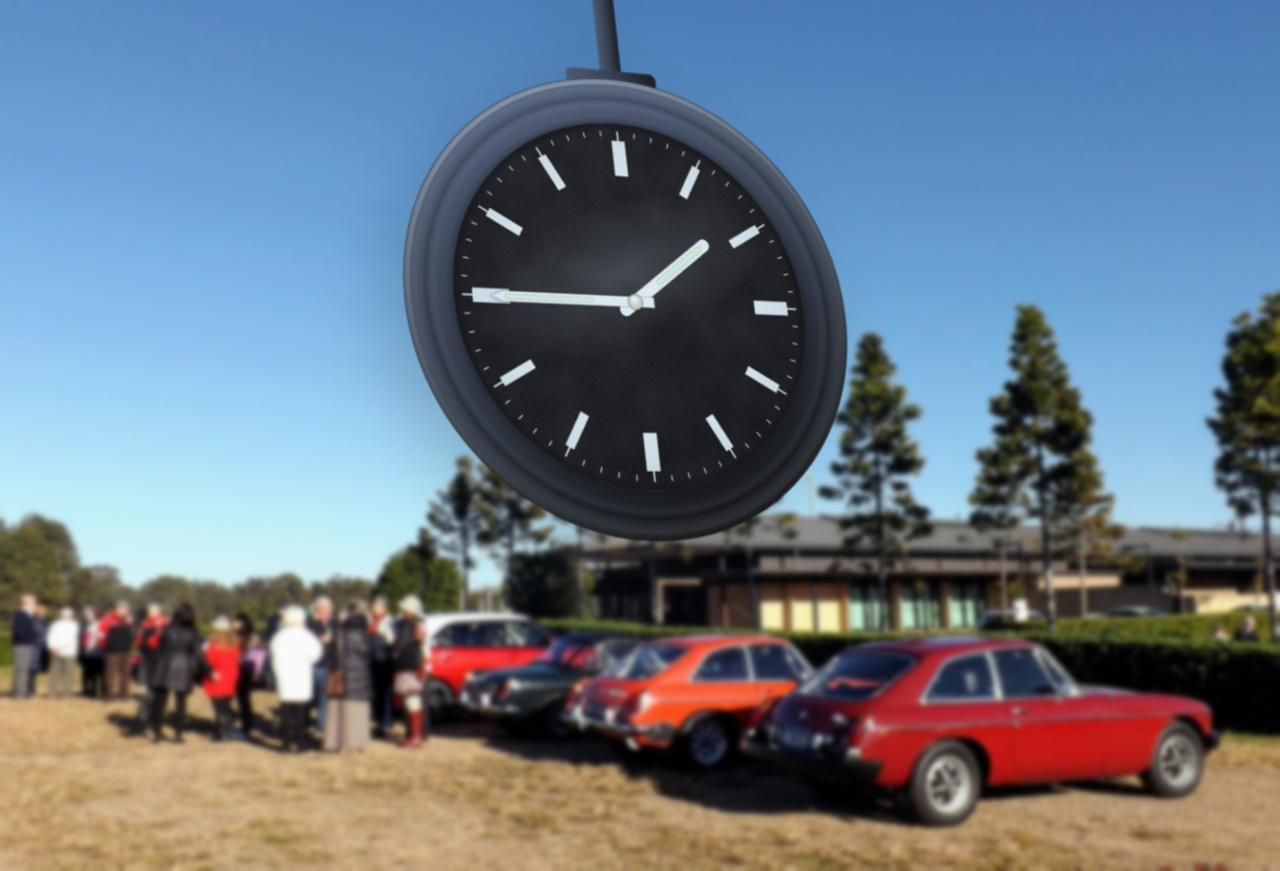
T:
1.45
